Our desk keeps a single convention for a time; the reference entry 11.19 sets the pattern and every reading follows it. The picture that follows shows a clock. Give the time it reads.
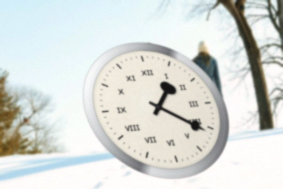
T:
1.21
